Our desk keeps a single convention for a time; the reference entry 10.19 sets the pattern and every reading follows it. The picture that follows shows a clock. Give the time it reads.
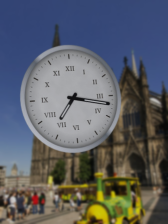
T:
7.17
